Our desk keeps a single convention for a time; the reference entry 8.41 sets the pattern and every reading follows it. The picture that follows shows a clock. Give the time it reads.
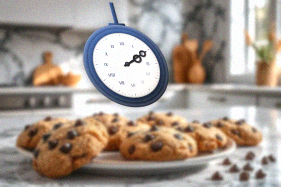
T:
2.10
